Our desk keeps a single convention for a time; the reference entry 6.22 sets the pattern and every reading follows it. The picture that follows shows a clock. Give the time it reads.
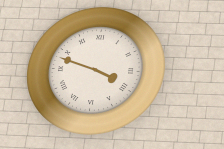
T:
3.48
